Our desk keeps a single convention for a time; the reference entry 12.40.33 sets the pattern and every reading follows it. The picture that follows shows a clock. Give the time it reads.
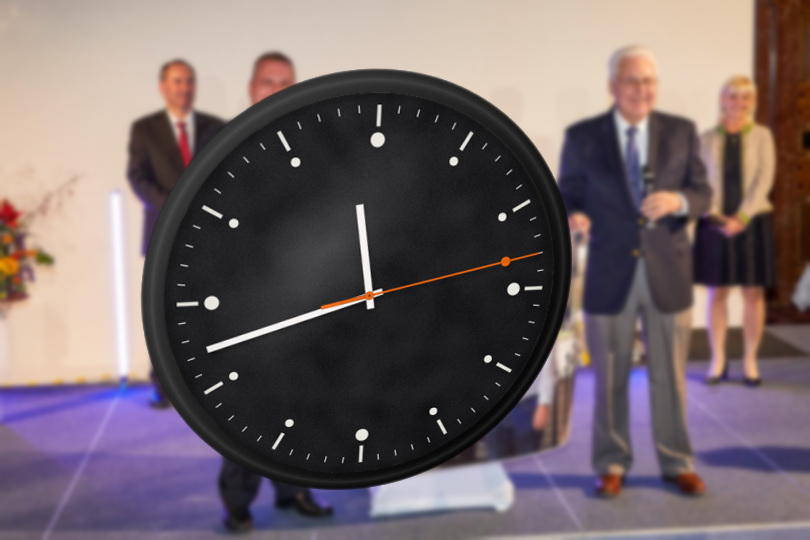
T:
11.42.13
